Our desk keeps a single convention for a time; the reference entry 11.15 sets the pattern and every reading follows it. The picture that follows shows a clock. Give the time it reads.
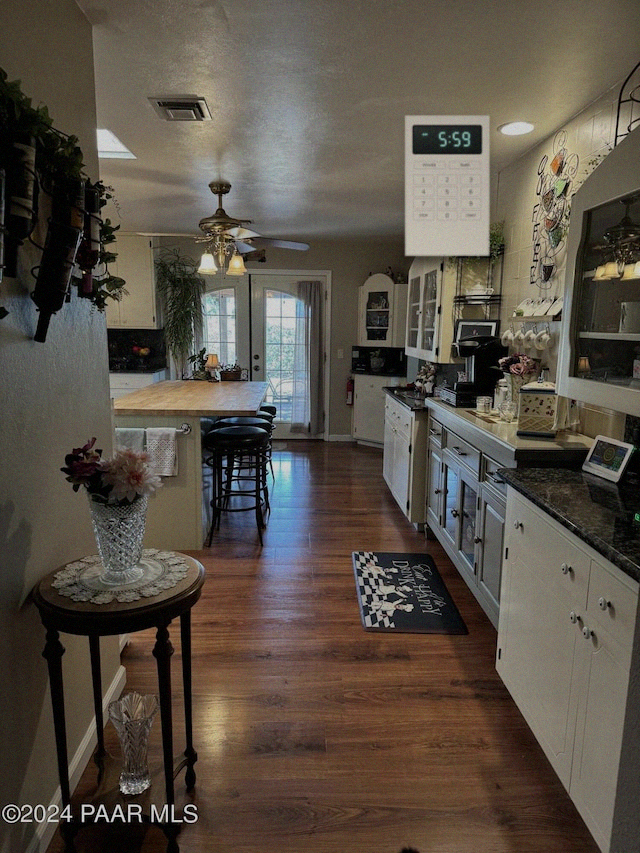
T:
5.59
